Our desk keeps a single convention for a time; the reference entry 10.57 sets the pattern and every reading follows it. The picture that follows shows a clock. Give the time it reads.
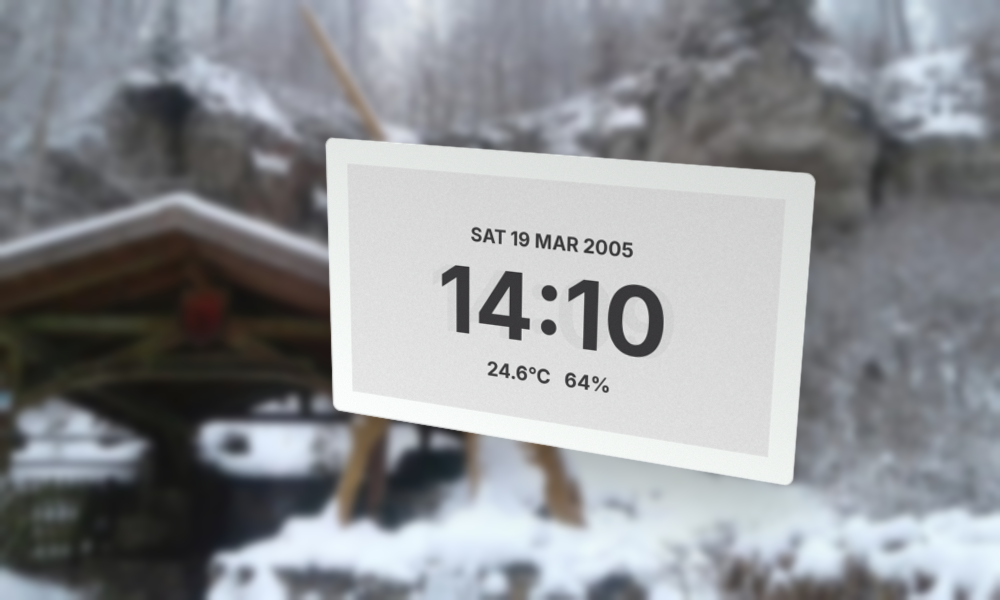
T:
14.10
